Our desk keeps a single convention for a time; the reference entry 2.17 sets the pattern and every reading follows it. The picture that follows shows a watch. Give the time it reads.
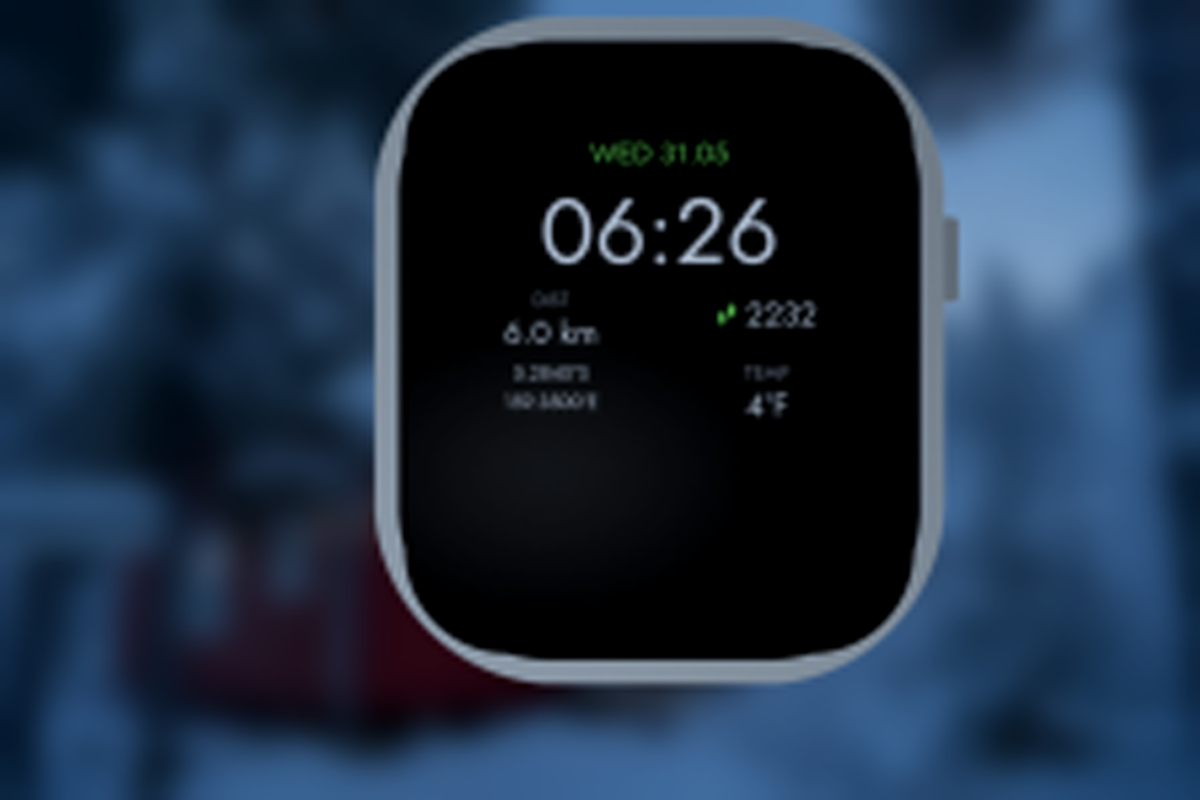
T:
6.26
